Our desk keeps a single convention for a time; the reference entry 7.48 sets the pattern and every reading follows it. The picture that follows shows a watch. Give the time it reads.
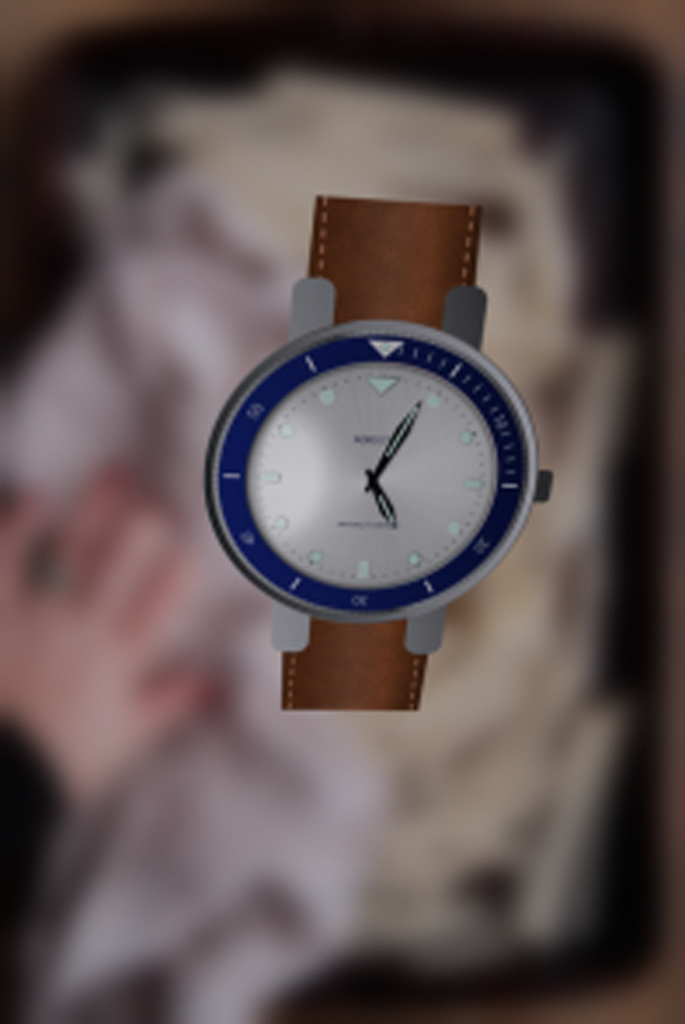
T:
5.04
